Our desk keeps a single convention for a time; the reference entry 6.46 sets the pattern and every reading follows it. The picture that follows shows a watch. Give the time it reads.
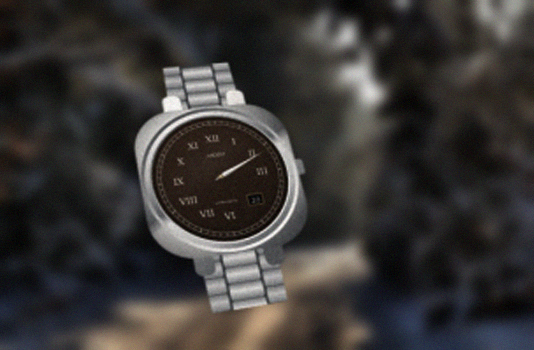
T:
2.11
